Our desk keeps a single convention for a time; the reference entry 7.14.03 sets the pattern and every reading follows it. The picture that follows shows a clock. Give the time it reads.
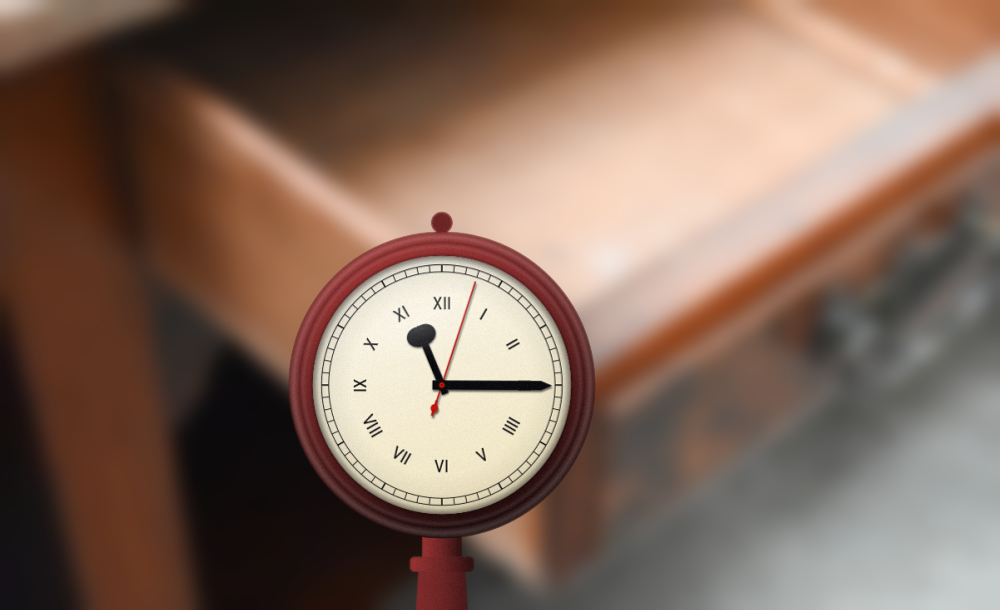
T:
11.15.03
